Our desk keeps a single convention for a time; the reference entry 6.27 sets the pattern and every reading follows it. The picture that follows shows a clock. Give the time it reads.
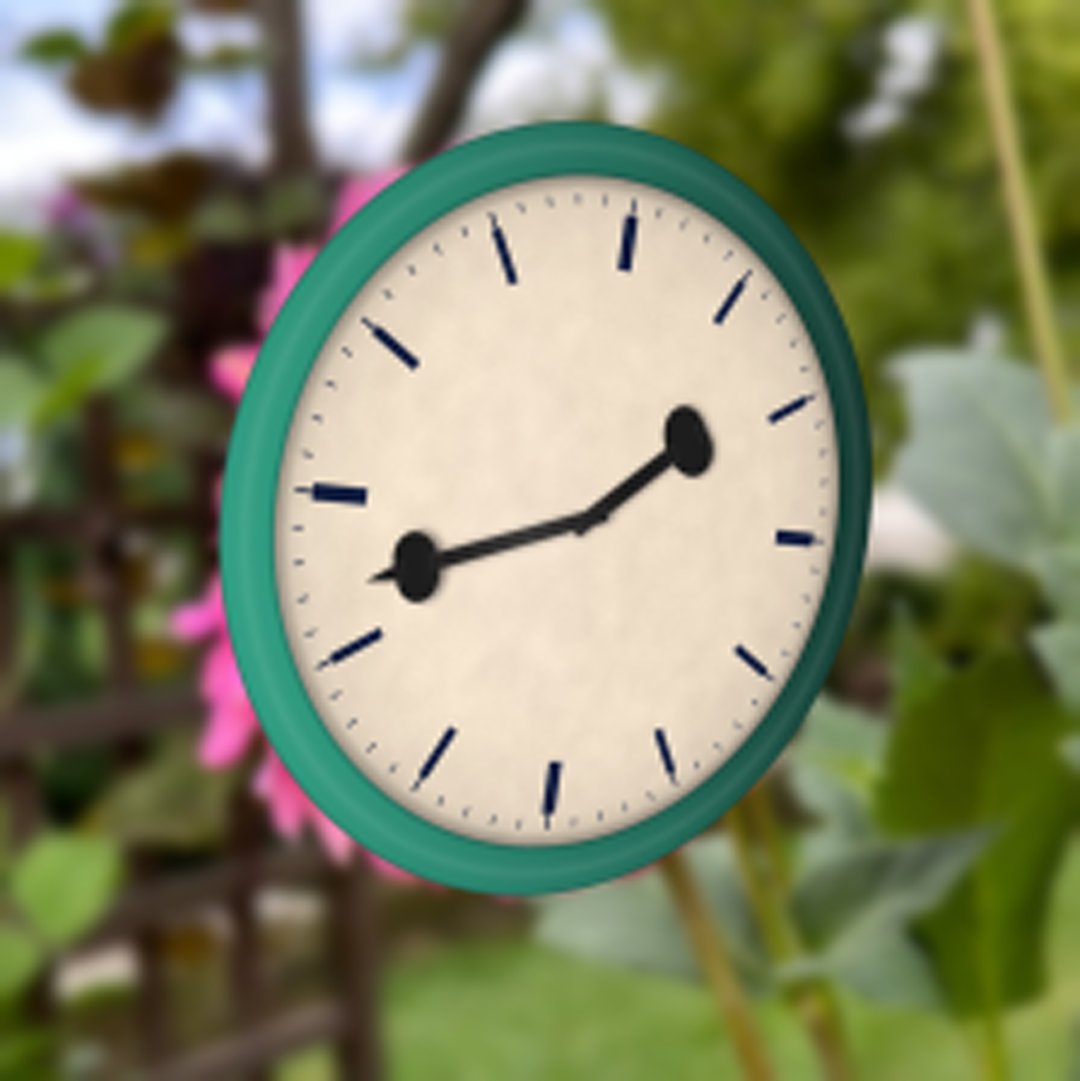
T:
1.42
